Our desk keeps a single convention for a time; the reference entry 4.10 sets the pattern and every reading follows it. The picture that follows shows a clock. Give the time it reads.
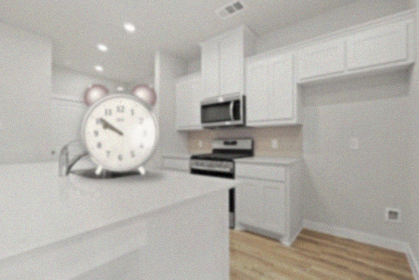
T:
9.51
